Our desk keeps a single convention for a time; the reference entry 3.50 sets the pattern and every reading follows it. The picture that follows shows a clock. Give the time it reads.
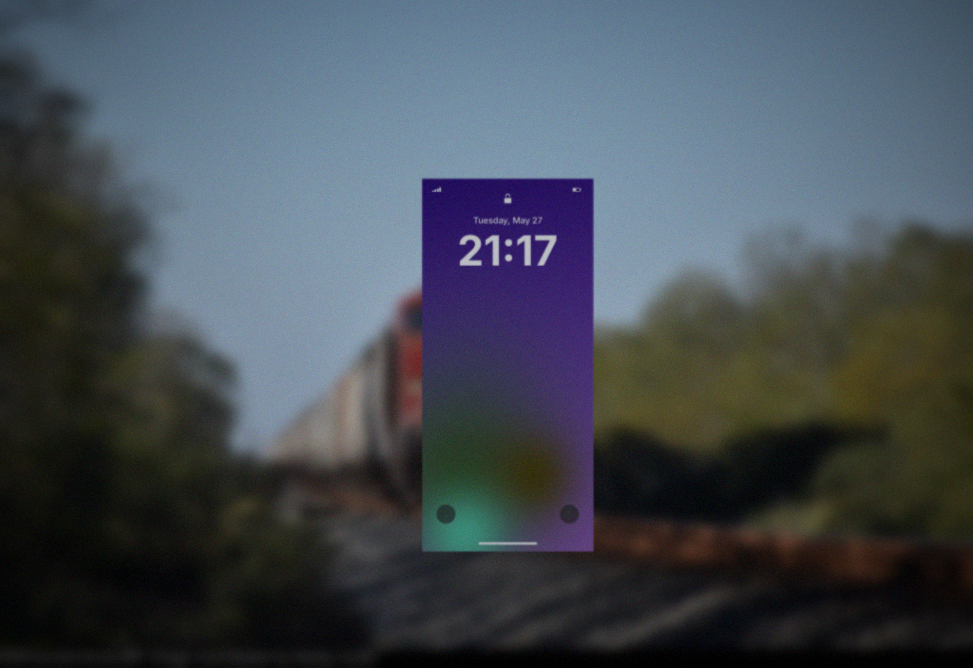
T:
21.17
